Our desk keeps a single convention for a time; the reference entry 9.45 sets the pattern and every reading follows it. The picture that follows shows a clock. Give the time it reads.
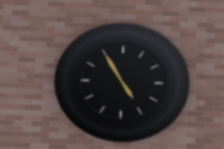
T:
4.55
